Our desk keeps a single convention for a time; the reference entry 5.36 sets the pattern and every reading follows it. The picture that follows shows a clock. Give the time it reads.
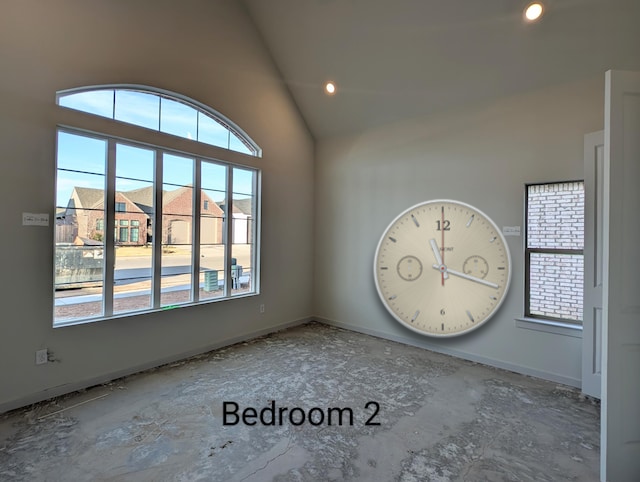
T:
11.18
